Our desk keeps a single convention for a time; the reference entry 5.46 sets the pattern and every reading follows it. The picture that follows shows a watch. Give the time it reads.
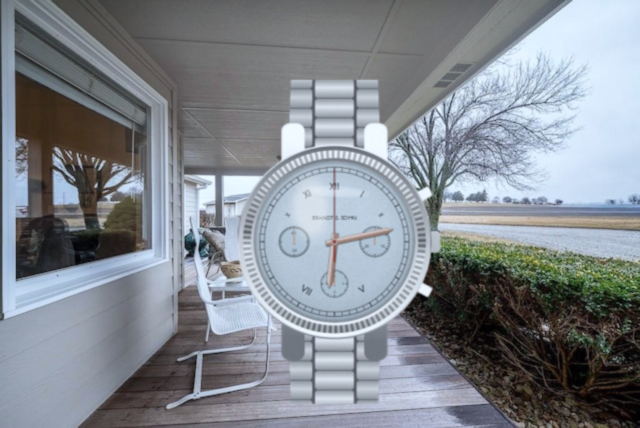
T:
6.13
